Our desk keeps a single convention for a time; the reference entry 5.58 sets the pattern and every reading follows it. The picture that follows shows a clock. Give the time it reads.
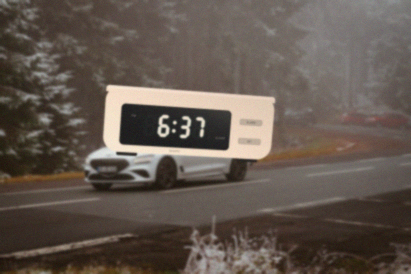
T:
6.37
